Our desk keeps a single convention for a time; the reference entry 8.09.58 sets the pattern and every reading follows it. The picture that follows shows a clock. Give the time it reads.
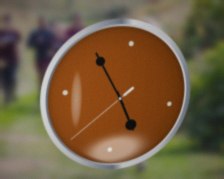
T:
4.53.37
